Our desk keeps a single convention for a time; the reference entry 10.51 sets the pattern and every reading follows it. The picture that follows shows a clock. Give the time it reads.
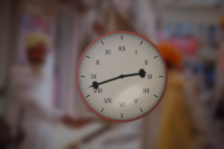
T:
2.42
